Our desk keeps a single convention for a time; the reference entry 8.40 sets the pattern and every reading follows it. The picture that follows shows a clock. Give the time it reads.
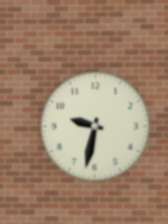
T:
9.32
